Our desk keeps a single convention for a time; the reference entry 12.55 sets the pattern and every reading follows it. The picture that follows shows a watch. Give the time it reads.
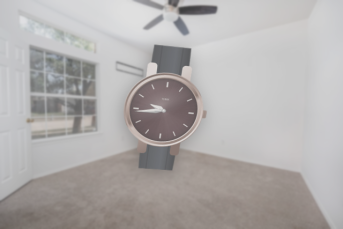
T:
9.44
